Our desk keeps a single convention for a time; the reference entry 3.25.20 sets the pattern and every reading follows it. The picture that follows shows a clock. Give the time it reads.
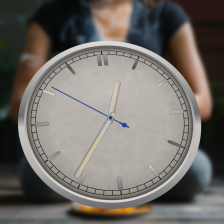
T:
12.35.51
